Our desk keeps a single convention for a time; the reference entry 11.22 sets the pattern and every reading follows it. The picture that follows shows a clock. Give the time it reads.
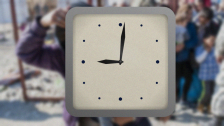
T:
9.01
